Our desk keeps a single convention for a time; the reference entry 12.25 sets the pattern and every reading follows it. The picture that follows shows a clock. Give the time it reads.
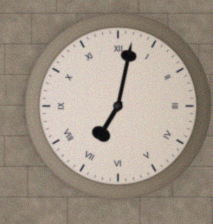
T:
7.02
